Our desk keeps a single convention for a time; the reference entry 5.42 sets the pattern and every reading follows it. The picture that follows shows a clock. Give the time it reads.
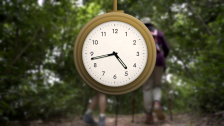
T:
4.43
